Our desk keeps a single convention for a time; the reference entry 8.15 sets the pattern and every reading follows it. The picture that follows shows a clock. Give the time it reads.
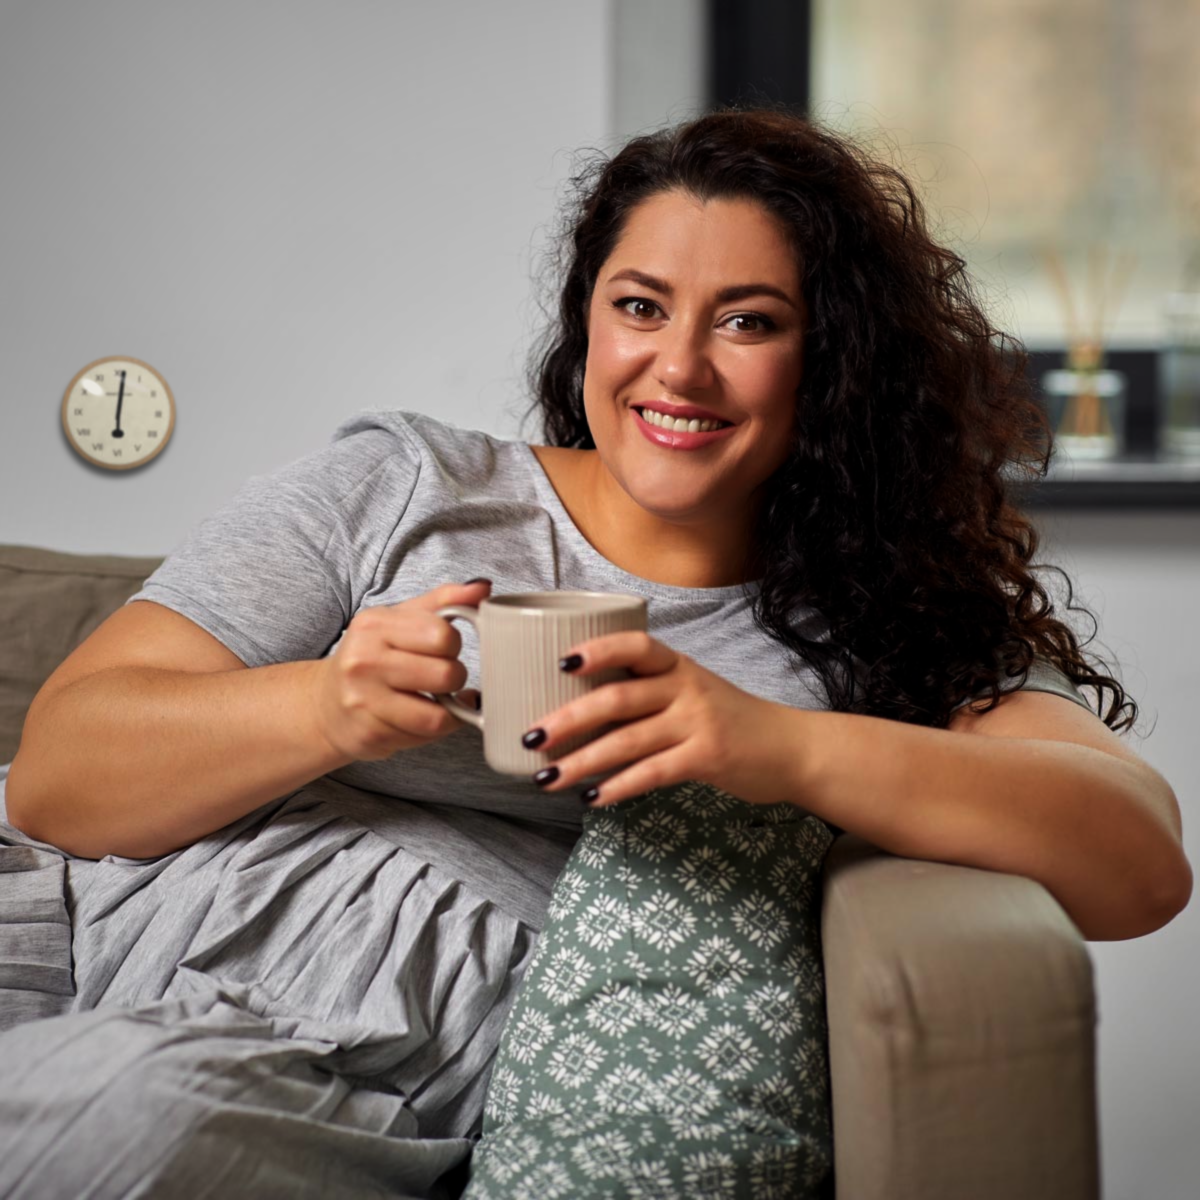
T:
6.01
